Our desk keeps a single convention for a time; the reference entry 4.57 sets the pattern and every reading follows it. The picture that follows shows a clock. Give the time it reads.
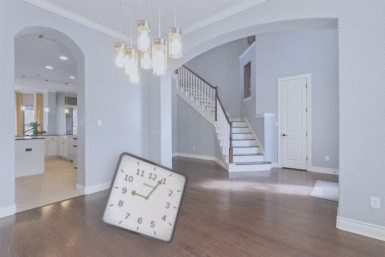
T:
9.04
